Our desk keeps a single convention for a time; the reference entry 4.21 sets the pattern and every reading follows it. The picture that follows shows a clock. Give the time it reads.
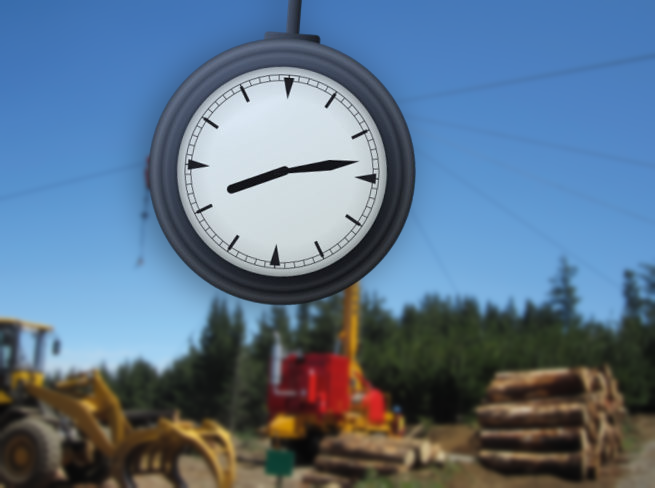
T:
8.13
